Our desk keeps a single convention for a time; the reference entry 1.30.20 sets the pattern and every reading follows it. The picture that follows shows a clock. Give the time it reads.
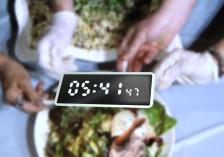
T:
5.41.47
